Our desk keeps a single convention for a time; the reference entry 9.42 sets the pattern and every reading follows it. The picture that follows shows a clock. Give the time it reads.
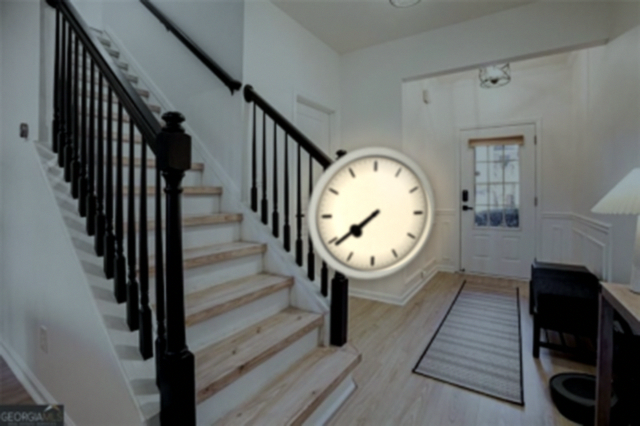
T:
7.39
